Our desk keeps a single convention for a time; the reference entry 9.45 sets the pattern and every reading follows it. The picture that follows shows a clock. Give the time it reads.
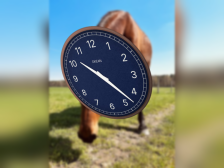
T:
10.23
